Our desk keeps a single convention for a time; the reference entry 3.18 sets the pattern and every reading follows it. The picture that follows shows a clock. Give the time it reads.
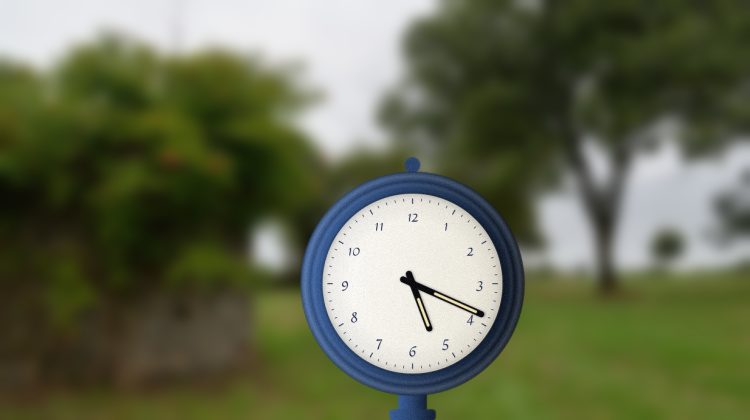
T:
5.19
